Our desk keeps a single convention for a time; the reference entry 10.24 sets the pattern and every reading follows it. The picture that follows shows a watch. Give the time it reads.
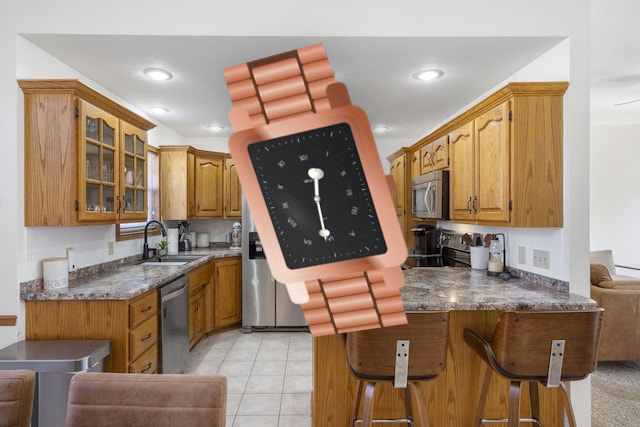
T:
12.31
